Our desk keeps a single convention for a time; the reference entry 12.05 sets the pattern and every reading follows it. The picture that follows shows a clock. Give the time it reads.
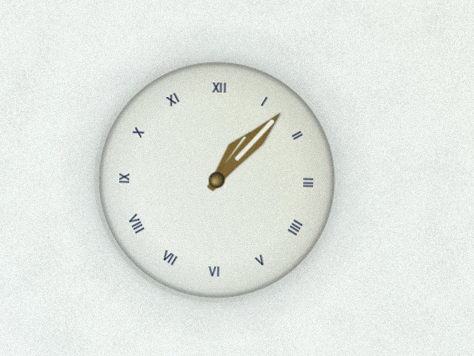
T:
1.07
